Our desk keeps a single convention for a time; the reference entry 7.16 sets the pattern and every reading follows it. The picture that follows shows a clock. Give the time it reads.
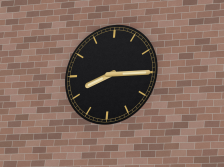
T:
8.15
